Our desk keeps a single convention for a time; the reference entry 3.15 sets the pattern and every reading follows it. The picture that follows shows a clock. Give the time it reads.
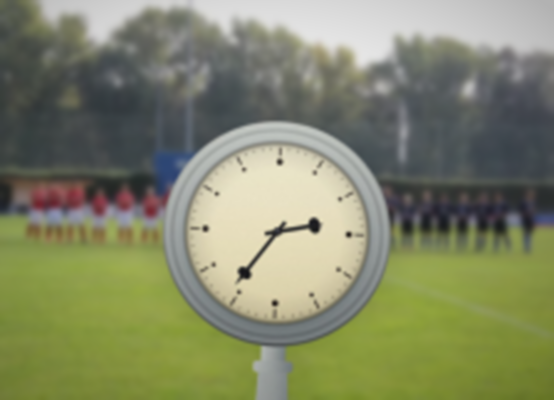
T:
2.36
